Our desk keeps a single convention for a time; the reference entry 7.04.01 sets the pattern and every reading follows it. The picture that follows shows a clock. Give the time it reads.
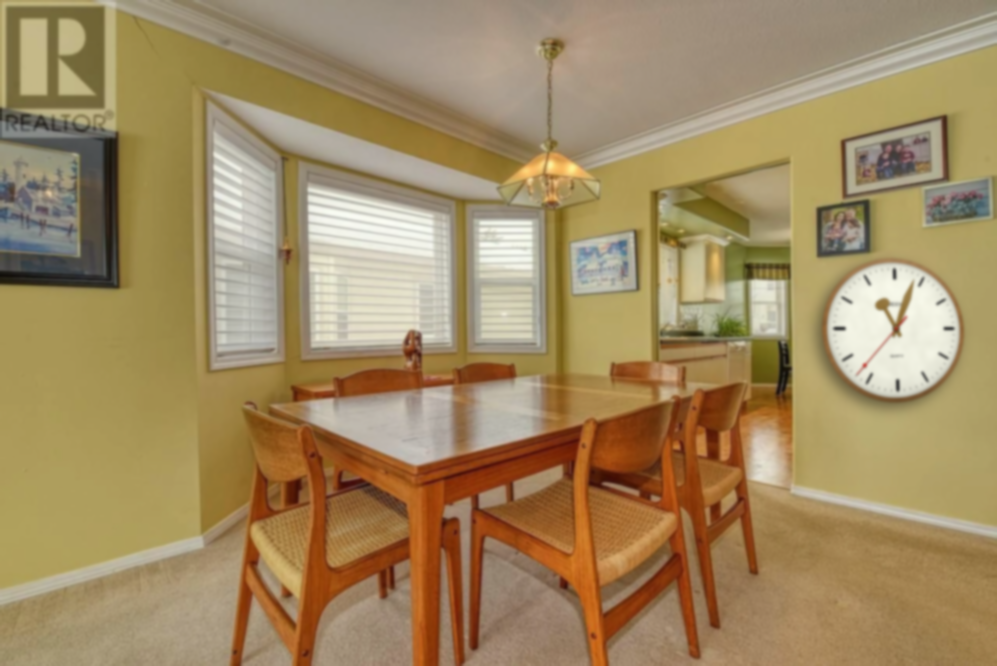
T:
11.03.37
